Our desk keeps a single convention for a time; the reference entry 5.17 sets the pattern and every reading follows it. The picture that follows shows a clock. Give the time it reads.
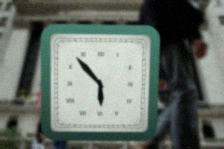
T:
5.53
